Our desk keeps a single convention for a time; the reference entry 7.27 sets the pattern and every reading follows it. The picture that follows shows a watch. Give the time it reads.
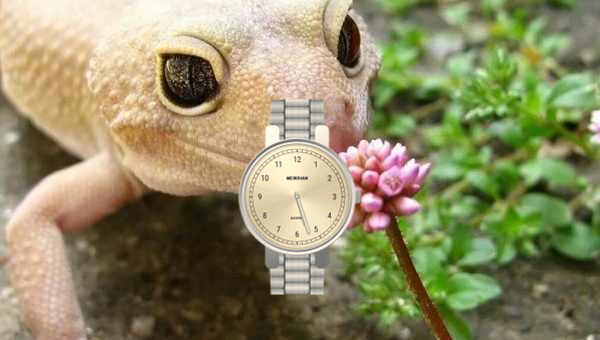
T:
5.27
